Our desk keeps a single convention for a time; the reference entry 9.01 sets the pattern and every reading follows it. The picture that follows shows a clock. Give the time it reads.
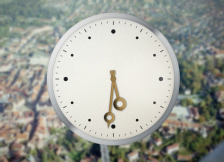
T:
5.31
